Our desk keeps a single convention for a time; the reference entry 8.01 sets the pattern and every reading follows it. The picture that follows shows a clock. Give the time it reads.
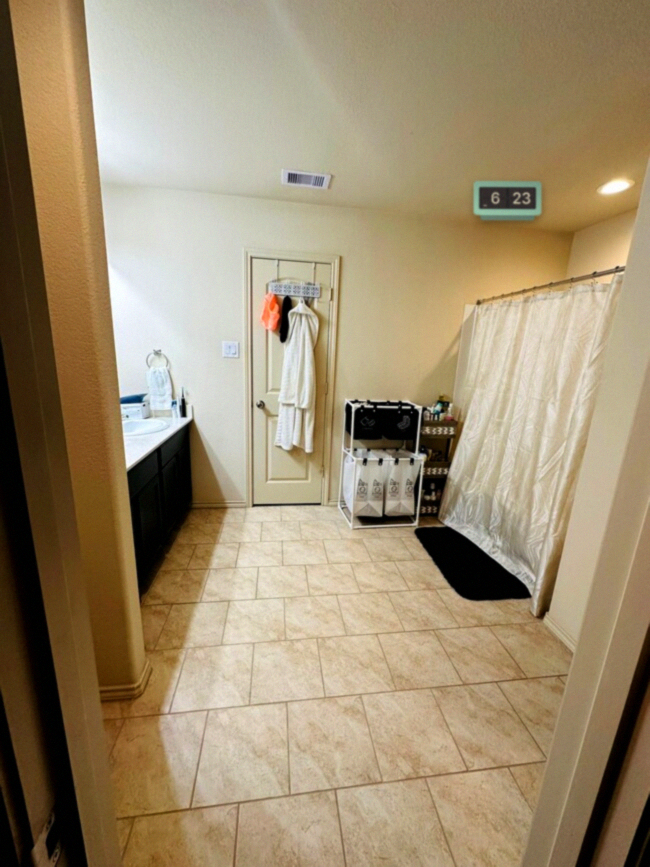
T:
6.23
